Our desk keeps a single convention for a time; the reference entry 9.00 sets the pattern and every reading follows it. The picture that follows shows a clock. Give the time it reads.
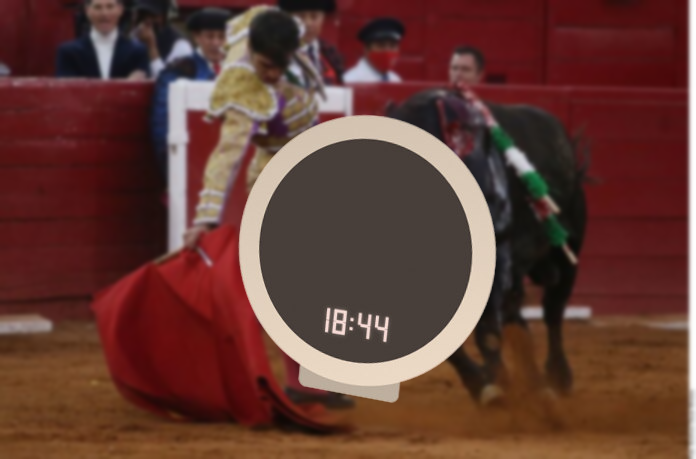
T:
18.44
